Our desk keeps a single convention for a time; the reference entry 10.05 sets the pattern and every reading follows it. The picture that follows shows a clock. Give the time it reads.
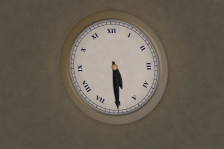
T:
5.30
